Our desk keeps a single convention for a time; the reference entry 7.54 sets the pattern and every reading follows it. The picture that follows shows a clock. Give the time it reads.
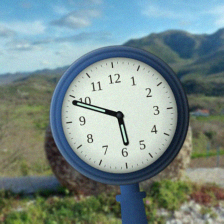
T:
5.49
